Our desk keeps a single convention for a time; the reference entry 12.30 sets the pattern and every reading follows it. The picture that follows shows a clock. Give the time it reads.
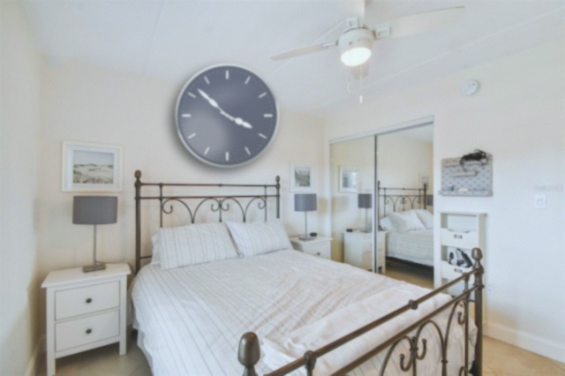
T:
3.52
